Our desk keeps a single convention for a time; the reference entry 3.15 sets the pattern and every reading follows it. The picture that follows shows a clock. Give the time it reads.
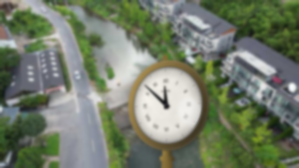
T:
11.52
